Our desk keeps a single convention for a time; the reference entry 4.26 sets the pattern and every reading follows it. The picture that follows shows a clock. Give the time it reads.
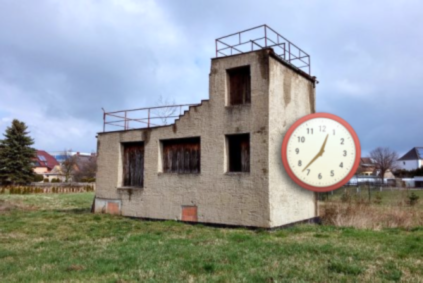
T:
12.37
